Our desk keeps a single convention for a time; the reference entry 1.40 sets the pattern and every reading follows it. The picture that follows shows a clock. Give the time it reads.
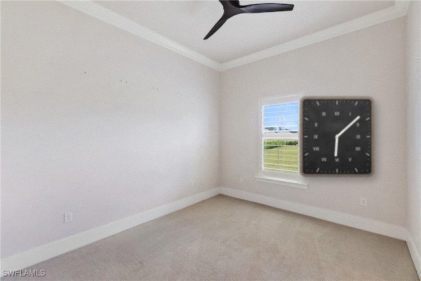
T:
6.08
